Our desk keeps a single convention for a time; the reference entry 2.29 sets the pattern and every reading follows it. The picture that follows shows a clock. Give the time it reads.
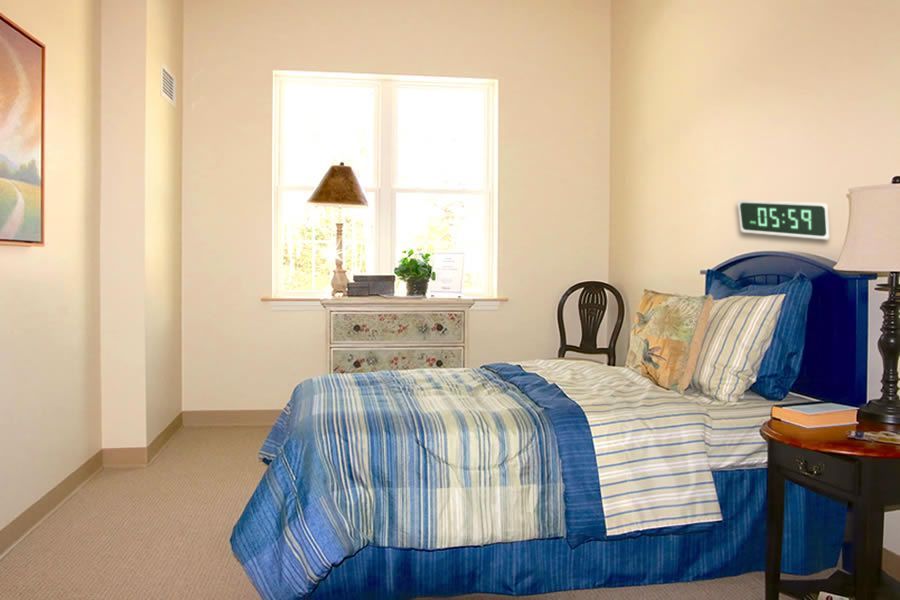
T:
5.59
